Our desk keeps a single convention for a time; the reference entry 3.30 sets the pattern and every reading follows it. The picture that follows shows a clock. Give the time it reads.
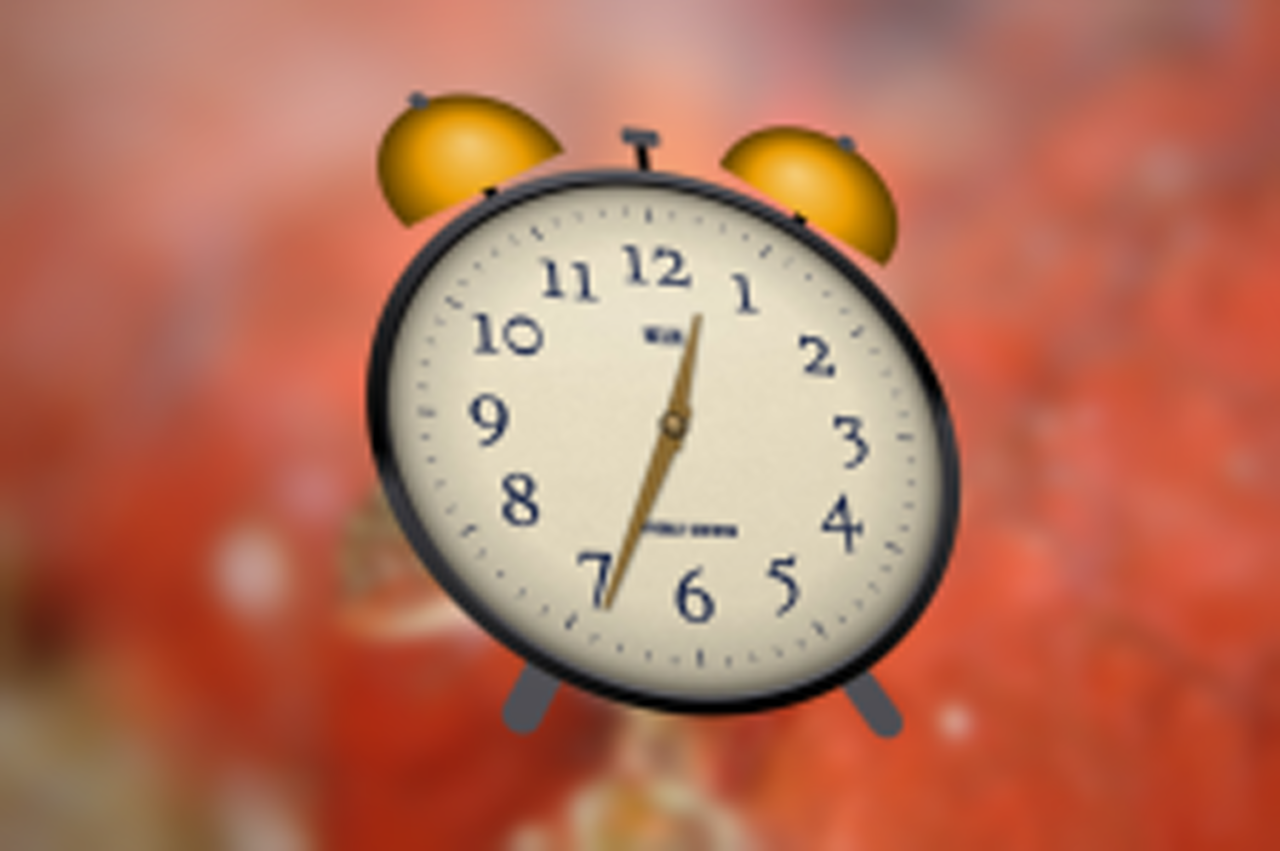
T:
12.34
